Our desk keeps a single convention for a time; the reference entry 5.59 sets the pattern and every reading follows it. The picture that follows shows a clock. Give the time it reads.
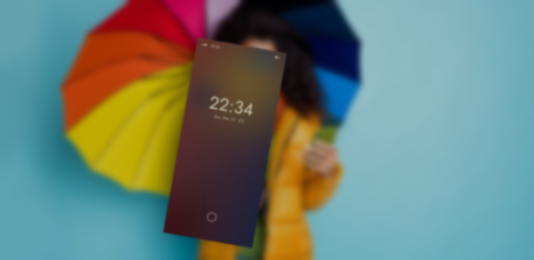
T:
22.34
